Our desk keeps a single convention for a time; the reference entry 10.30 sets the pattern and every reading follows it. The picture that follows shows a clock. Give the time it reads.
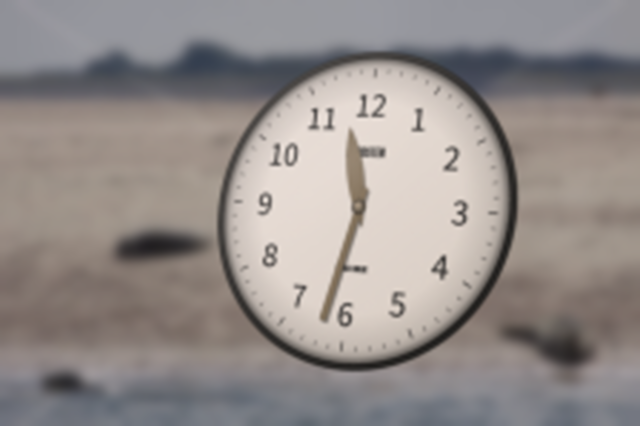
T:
11.32
